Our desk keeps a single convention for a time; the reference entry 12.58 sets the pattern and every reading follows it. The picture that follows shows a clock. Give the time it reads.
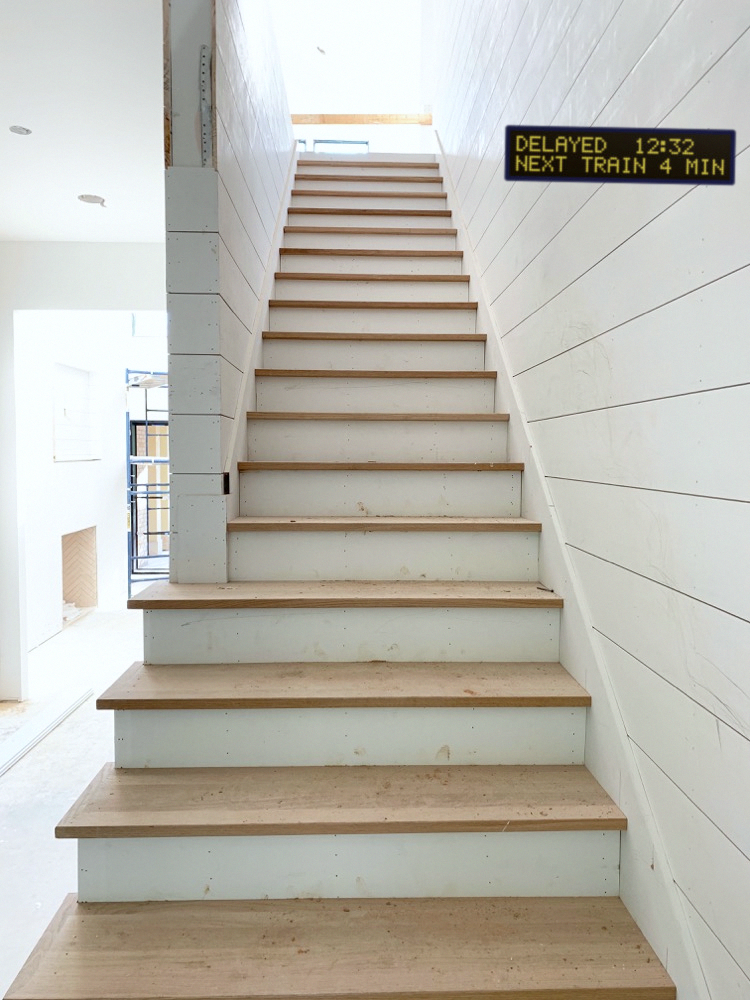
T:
12.32
